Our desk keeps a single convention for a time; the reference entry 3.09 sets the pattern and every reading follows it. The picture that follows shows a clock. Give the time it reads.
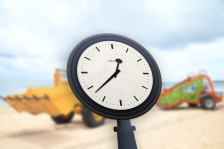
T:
12.38
